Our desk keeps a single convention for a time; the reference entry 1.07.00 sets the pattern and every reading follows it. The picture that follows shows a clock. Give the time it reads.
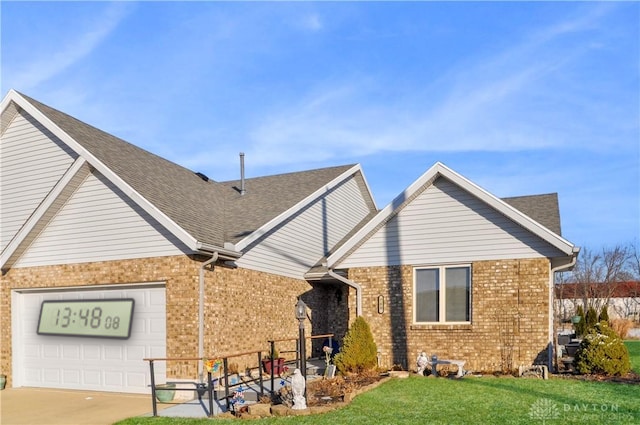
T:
13.48.08
